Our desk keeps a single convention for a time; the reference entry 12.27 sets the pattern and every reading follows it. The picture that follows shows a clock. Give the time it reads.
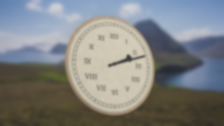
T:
2.12
